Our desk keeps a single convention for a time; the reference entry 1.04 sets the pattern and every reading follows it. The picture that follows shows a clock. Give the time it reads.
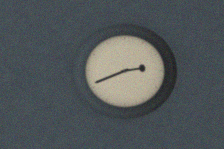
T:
2.41
